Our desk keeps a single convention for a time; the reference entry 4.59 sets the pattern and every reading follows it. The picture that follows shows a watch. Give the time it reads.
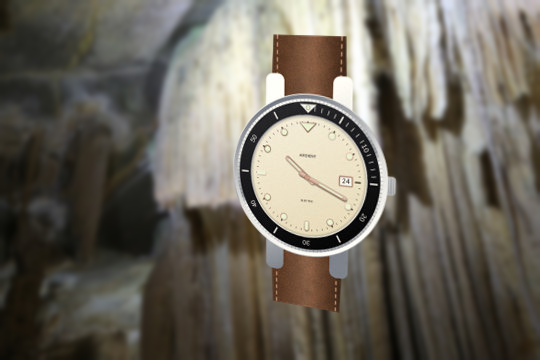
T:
10.19
